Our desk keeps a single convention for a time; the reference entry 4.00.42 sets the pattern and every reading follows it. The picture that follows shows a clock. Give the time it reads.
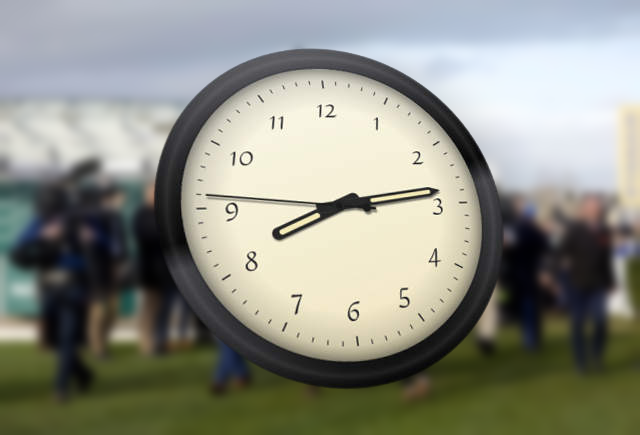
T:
8.13.46
